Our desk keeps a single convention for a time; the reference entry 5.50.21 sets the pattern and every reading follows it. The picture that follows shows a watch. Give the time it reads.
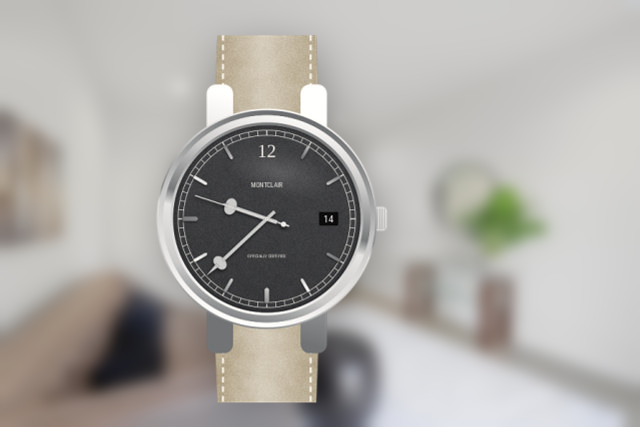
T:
9.37.48
